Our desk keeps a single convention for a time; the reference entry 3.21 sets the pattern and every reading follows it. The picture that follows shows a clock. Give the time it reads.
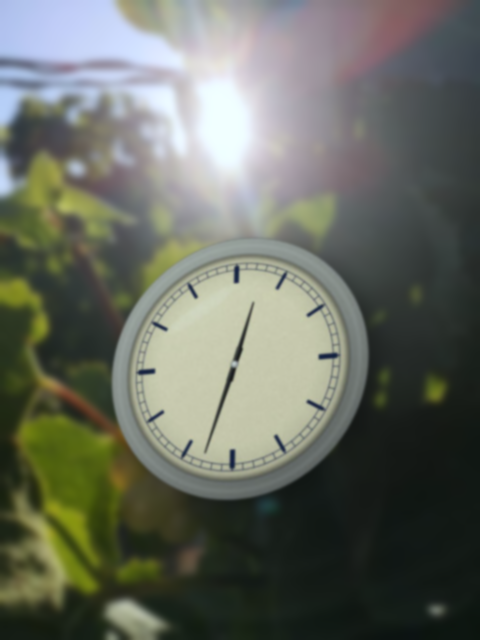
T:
12.33
